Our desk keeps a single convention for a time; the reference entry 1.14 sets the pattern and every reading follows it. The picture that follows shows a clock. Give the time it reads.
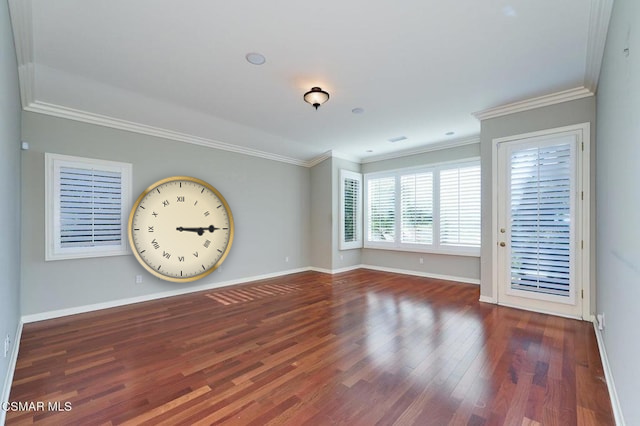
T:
3.15
